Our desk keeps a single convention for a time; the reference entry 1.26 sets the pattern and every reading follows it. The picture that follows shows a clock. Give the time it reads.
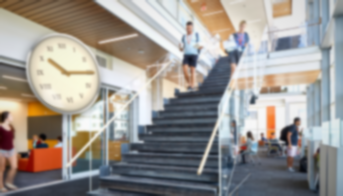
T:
10.15
